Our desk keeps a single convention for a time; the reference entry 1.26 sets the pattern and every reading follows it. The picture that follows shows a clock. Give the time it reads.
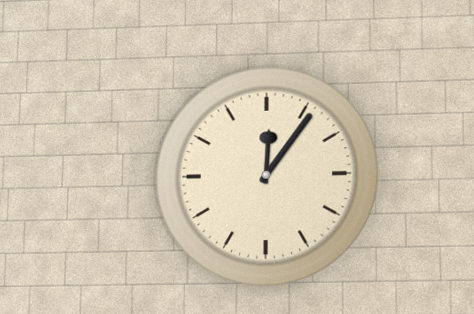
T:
12.06
